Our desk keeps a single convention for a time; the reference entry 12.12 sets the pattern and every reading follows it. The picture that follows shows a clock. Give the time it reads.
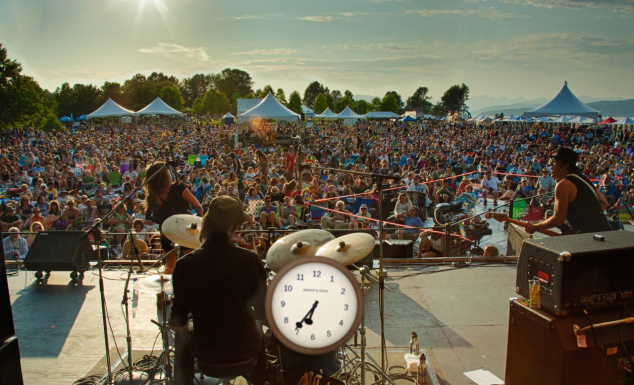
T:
6.36
